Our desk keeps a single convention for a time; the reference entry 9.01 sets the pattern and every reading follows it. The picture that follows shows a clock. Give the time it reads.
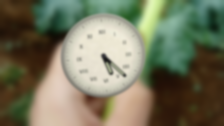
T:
5.23
